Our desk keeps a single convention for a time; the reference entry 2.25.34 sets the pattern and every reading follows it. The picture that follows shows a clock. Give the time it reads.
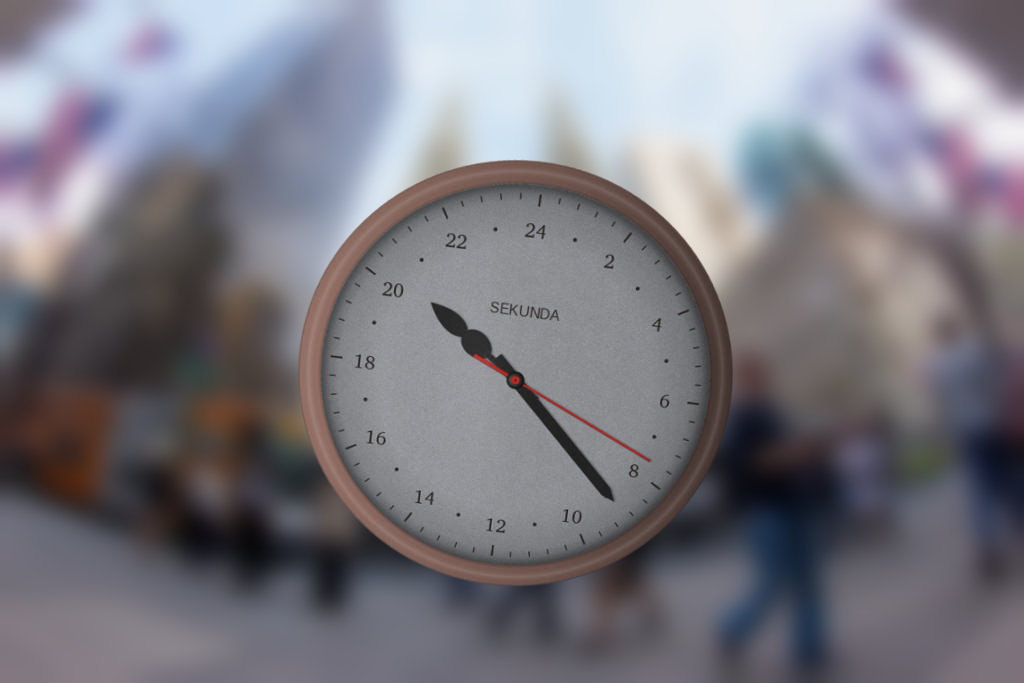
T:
20.22.19
